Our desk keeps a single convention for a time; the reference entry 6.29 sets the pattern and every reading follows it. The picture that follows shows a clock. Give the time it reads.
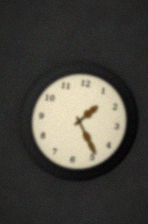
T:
1.24
